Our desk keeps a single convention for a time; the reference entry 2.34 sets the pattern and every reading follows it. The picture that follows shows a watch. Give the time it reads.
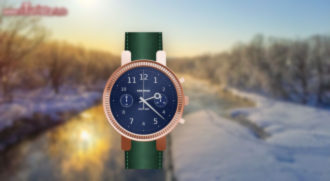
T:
2.22
